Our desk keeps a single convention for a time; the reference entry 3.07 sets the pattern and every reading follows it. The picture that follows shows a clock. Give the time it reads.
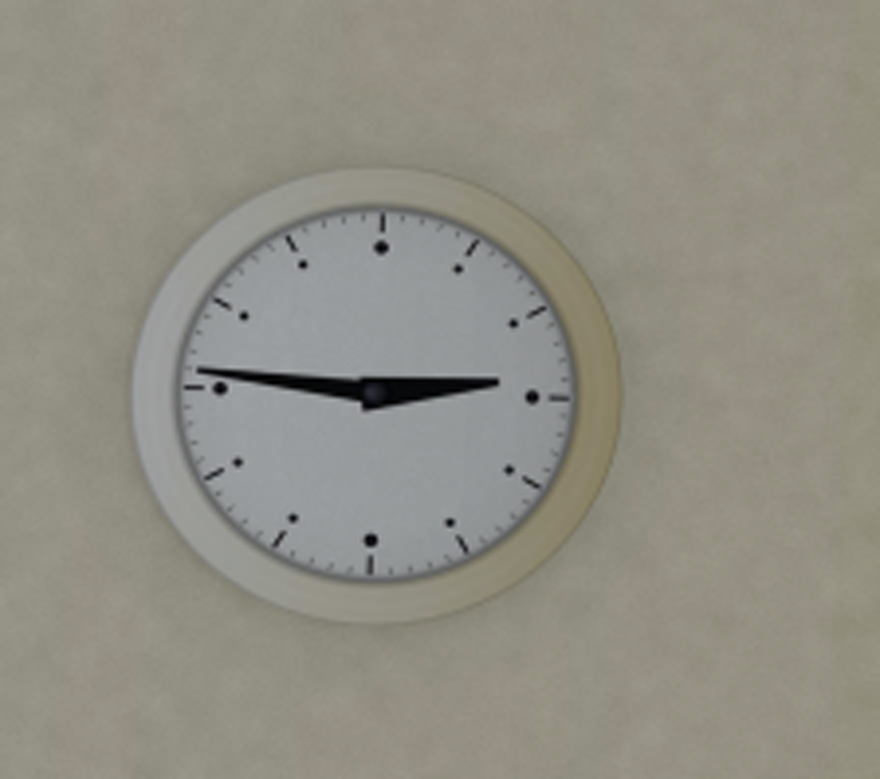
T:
2.46
